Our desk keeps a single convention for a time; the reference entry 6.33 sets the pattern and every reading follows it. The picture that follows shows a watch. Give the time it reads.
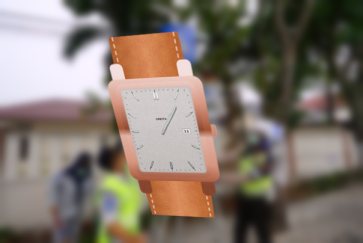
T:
1.06
